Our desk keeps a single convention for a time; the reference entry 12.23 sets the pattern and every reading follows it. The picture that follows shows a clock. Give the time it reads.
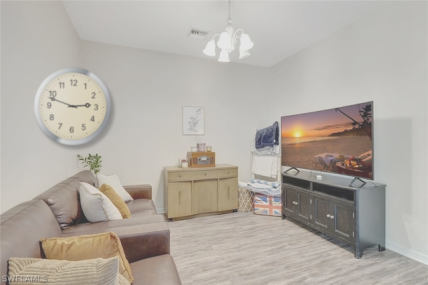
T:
2.48
